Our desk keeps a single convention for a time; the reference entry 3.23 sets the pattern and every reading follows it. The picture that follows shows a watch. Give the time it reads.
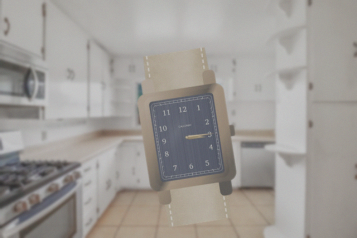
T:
3.15
